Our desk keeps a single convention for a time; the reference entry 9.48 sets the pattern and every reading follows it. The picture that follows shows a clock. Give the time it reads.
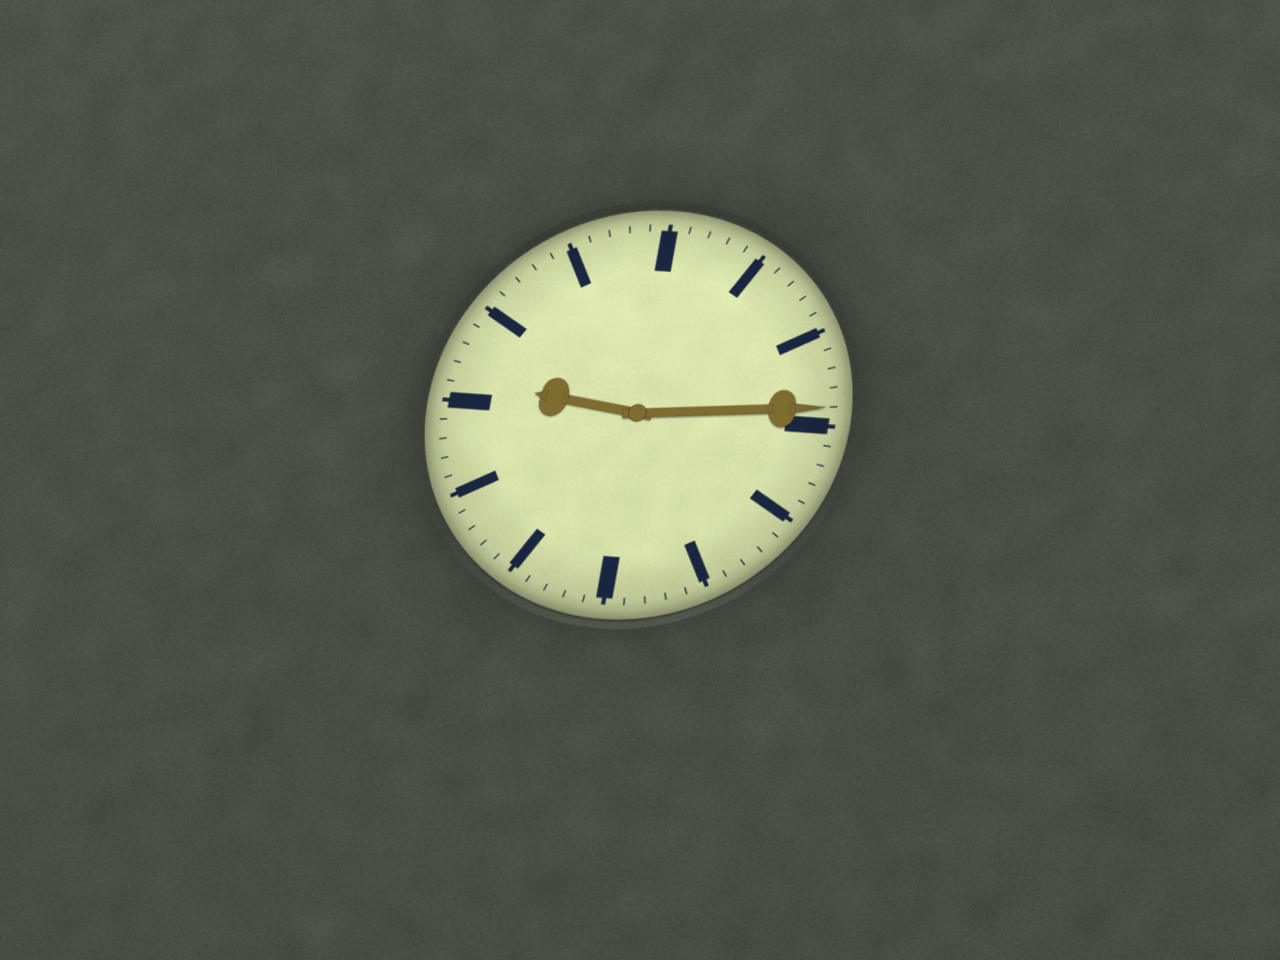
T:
9.14
